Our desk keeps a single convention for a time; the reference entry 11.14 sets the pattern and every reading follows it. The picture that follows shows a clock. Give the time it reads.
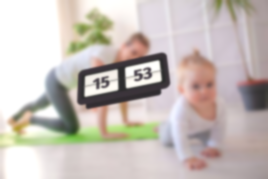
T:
15.53
